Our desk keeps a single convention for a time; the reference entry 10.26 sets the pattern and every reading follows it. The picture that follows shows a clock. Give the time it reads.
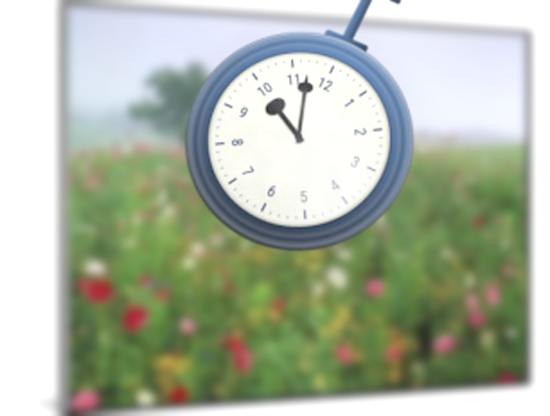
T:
9.57
